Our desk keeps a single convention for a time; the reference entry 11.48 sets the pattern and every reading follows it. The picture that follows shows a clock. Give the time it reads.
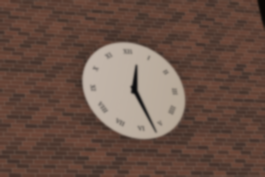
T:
12.27
